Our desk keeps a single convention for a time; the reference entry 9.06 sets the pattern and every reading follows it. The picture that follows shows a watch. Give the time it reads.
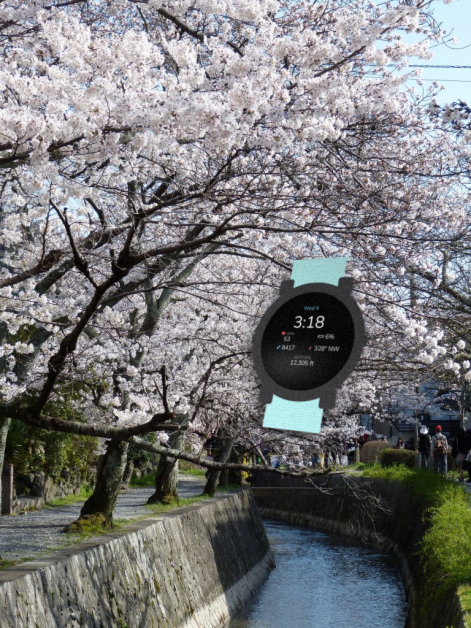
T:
3.18
